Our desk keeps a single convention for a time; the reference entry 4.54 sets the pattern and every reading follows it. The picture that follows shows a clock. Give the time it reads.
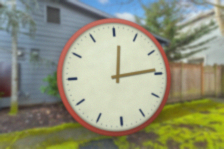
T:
12.14
